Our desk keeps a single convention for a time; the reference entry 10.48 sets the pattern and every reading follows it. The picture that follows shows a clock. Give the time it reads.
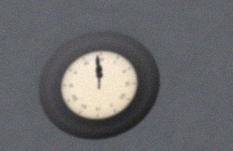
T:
11.59
